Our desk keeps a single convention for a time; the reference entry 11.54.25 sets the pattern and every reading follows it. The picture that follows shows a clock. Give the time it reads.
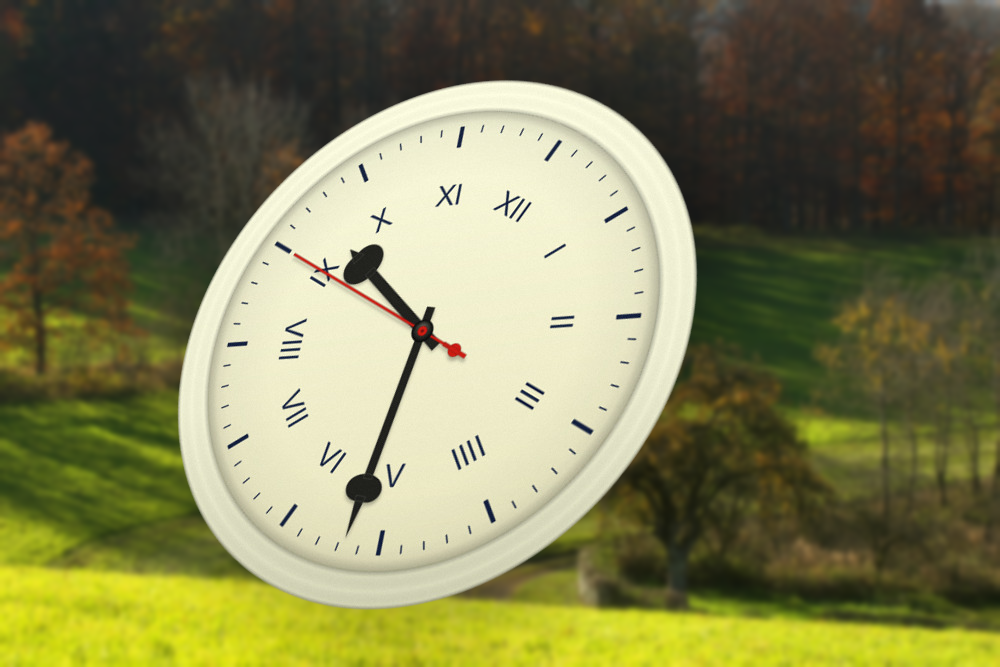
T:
9.26.45
